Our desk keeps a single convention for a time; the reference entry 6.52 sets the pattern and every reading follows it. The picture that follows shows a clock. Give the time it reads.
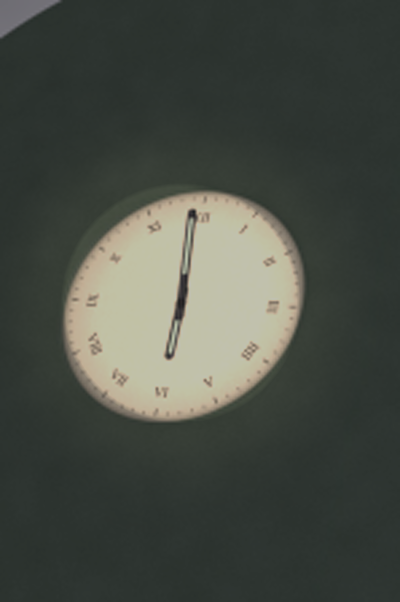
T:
5.59
